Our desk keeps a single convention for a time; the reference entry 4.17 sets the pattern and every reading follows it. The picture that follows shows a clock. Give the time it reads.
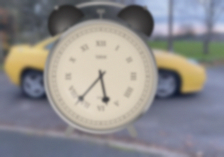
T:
5.37
